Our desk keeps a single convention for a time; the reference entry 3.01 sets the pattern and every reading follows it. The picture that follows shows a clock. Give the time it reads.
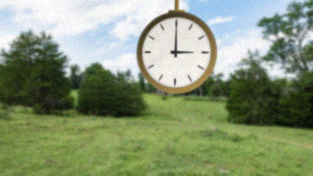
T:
3.00
